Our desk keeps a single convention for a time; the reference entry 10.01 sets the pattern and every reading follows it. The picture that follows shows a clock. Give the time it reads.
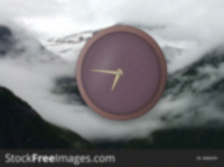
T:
6.46
